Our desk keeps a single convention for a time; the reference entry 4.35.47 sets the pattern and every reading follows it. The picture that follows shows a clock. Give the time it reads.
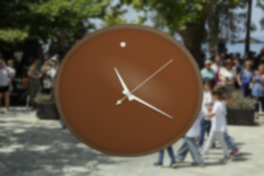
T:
11.21.09
